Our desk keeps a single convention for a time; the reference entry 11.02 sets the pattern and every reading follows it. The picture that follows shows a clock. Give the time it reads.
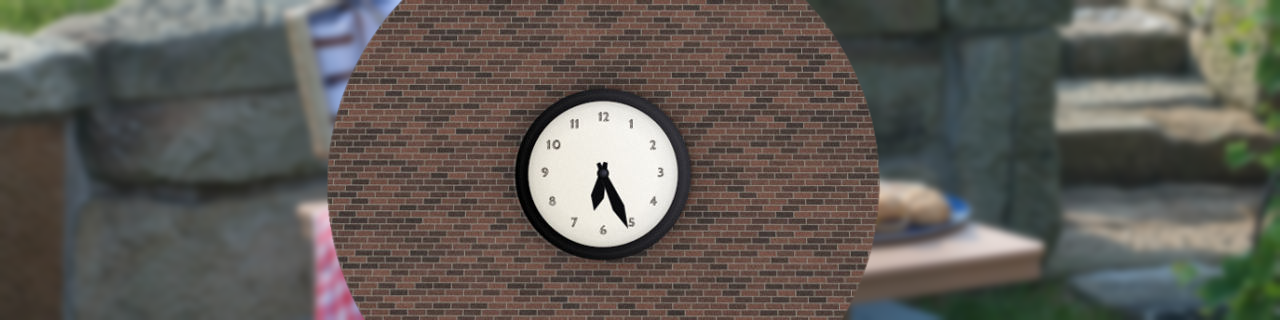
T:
6.26
